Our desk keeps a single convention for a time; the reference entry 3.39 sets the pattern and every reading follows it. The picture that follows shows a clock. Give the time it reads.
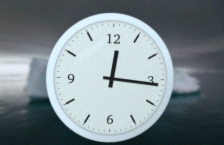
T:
12.16
